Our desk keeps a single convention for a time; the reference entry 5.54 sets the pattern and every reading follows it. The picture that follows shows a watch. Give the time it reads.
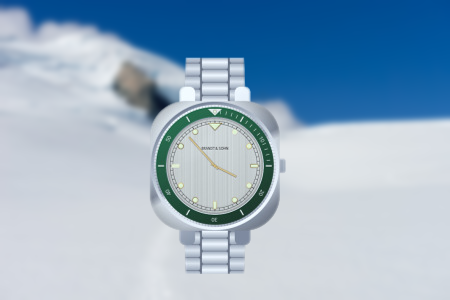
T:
3.53
